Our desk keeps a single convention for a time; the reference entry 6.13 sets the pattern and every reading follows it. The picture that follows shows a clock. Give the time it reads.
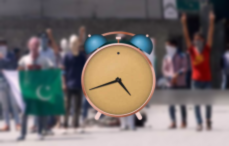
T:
4.42
